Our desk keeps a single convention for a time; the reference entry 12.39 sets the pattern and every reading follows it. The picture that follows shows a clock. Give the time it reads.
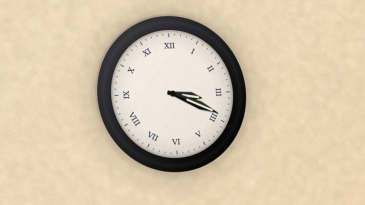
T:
3.19
